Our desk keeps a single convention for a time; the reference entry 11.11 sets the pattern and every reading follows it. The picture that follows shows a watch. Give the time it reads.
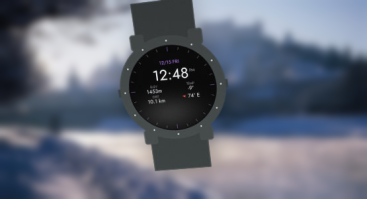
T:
12.48
